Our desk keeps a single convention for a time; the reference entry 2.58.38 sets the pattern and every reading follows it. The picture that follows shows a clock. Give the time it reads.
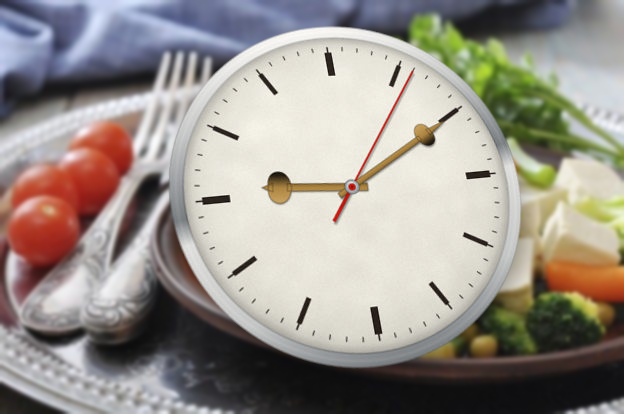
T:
9.10.06
